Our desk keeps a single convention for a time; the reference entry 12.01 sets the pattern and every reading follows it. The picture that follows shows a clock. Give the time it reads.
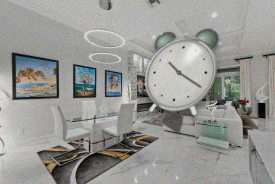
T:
10.20
